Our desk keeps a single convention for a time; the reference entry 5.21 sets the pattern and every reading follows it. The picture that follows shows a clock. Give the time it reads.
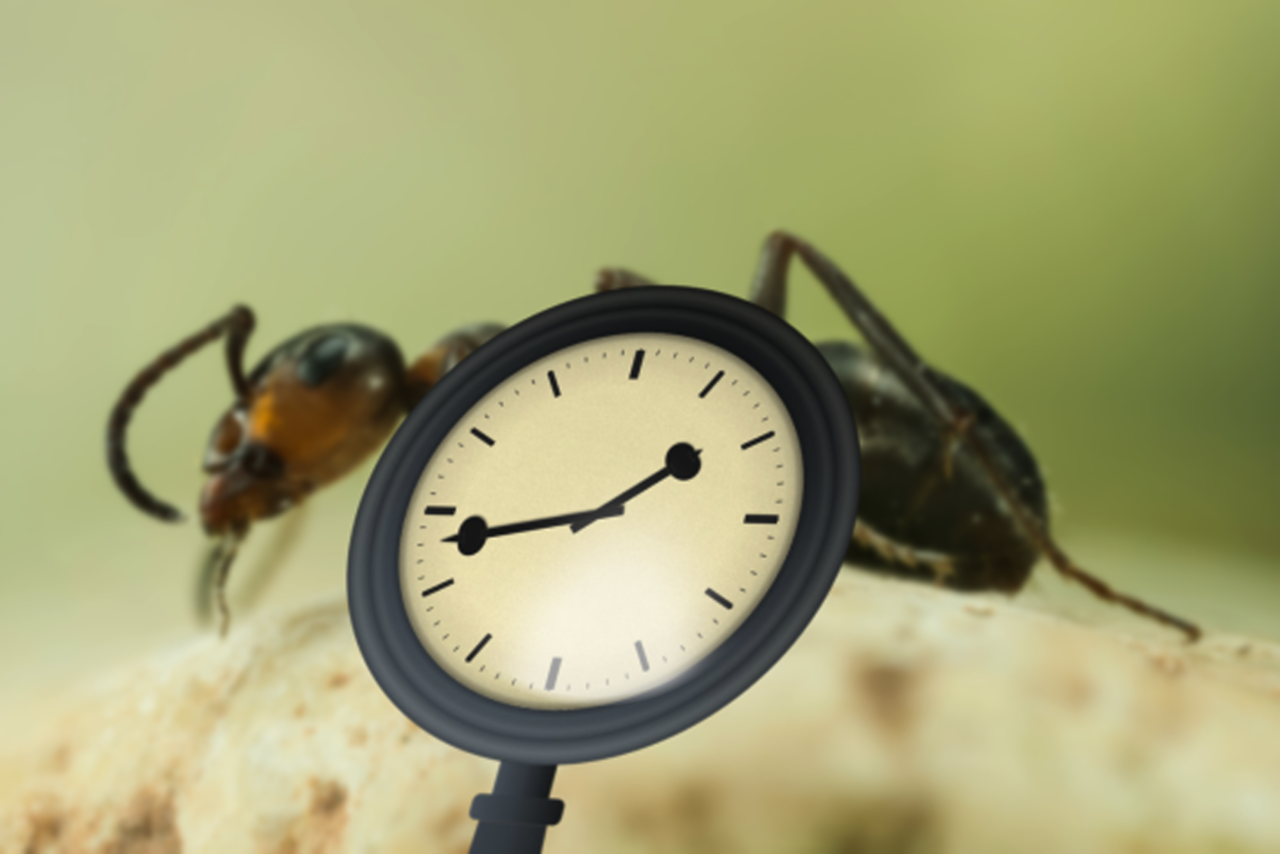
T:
1.43
